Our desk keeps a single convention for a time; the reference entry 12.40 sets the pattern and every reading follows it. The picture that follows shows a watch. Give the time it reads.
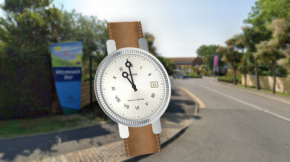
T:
10.59
